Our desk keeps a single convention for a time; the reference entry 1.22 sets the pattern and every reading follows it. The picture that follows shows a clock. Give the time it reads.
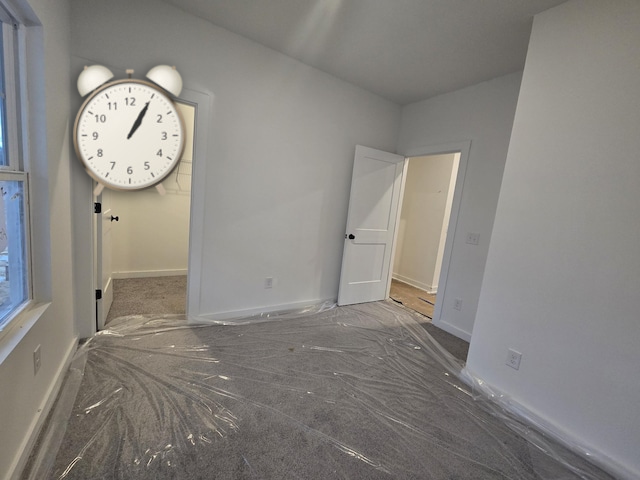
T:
1.05
